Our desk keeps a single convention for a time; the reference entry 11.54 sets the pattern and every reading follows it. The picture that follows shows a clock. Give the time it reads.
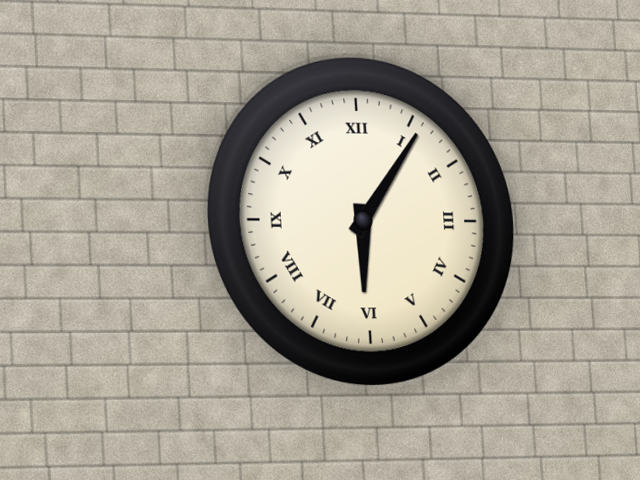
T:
6.06
